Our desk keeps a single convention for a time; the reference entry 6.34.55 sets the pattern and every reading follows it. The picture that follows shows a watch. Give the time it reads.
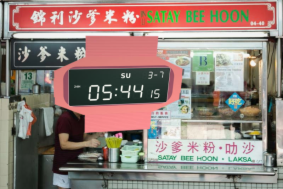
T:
5.44.15
